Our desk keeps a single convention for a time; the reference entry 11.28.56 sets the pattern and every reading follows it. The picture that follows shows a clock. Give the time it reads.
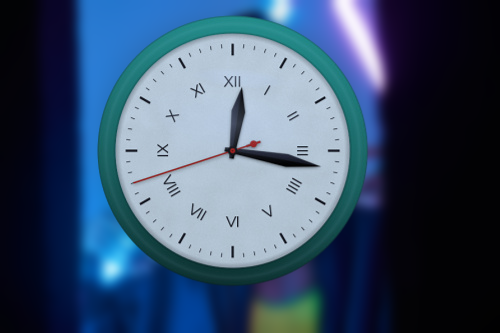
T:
12.16.42
